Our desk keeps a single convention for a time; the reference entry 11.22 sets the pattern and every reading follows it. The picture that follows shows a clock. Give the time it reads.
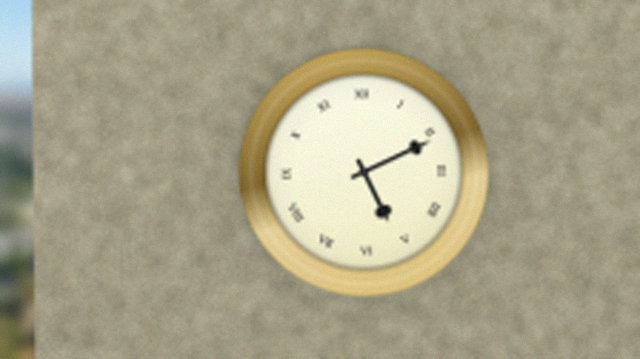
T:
5.11
